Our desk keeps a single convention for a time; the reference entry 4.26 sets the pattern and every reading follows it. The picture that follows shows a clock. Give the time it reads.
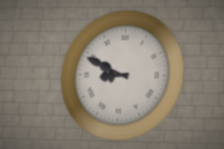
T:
8.49
